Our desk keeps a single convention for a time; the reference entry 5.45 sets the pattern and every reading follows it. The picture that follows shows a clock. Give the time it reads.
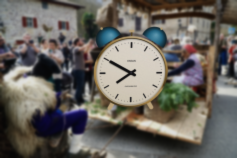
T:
7.50
